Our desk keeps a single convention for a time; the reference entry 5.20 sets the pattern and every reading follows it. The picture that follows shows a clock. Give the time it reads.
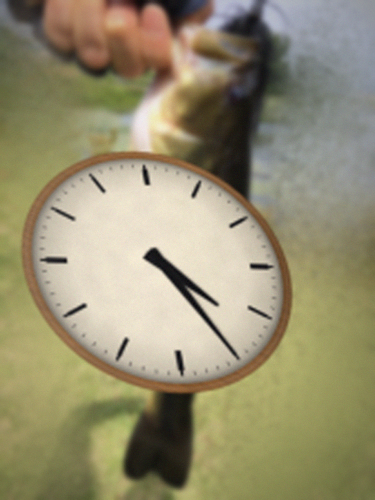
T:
4.25
